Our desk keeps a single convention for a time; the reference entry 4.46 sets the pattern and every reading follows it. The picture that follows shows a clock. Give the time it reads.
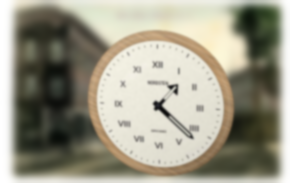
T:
1.22
